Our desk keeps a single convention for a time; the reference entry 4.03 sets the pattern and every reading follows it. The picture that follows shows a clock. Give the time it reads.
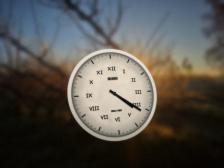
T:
4.21
